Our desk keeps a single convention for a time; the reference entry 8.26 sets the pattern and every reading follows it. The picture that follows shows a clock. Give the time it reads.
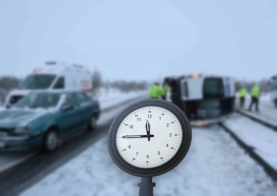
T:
11.45
